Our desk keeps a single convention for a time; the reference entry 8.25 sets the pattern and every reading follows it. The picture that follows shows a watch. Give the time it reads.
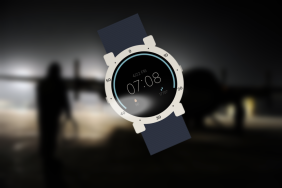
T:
7.08
